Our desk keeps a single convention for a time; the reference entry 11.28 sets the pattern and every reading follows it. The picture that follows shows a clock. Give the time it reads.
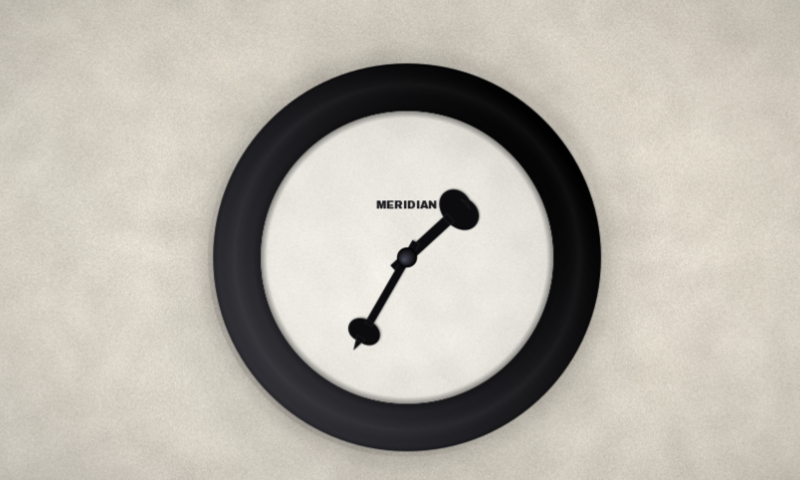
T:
1.35
